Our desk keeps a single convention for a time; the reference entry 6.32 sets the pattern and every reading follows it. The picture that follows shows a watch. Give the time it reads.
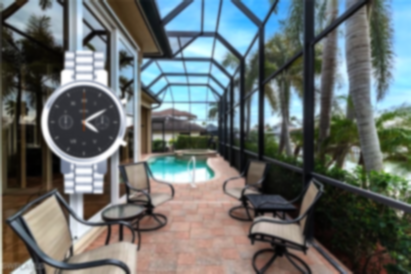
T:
4.10
